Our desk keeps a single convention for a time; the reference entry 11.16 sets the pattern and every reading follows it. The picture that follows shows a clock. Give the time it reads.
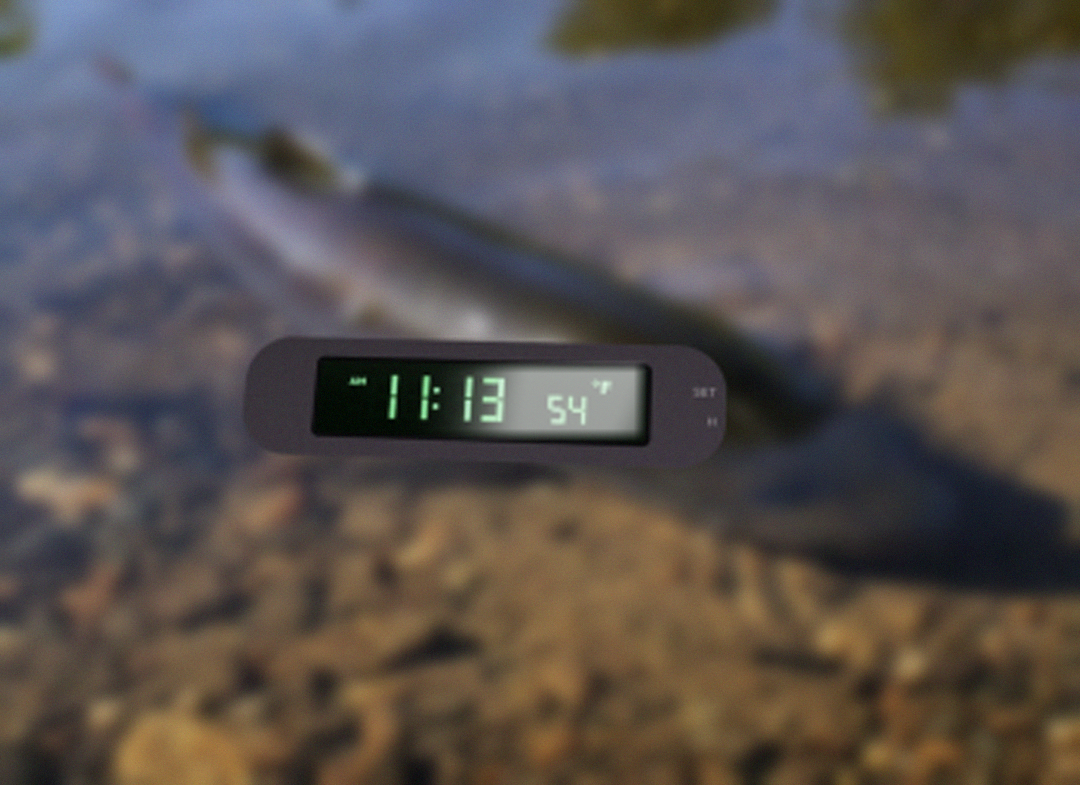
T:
11.13
